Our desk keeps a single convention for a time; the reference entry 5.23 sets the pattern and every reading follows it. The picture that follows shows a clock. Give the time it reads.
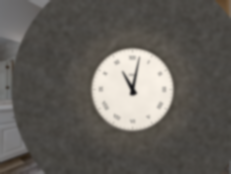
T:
11.02
